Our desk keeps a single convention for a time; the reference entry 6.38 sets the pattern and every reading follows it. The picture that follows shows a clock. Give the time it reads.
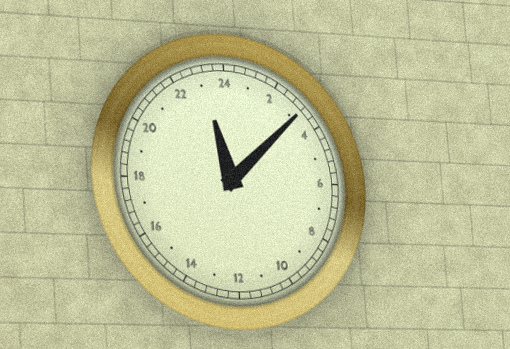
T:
23.08
